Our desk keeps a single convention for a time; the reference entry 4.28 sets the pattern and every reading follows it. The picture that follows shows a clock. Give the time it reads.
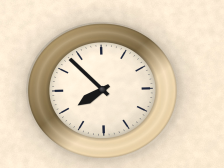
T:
7.53
